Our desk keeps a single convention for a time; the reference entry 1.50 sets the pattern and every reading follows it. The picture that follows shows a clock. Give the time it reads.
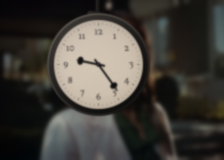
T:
9.24
